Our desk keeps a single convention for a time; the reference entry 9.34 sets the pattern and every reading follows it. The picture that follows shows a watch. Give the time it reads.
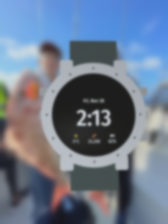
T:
2.13
